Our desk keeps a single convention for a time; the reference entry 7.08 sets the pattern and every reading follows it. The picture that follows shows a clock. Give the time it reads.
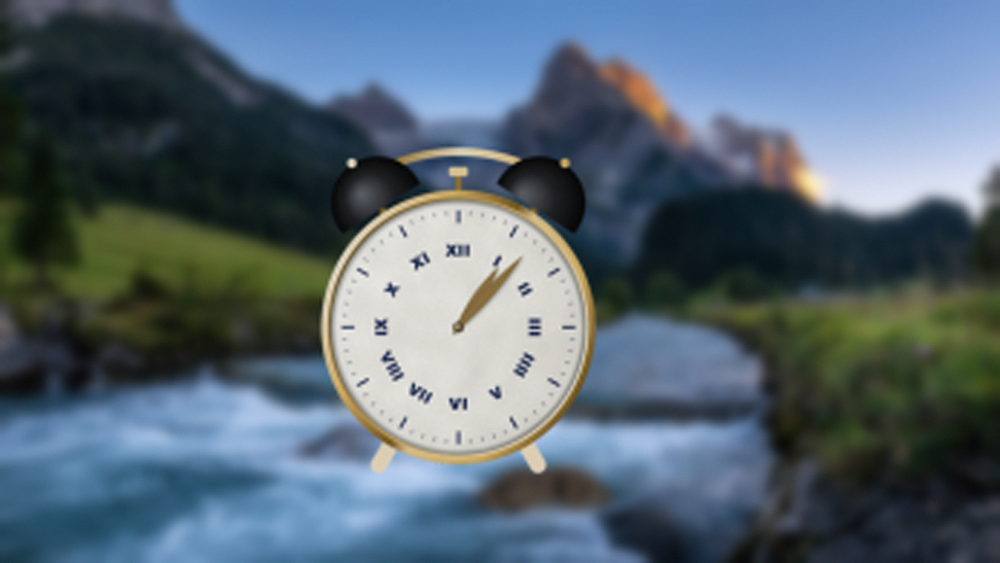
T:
1.07
